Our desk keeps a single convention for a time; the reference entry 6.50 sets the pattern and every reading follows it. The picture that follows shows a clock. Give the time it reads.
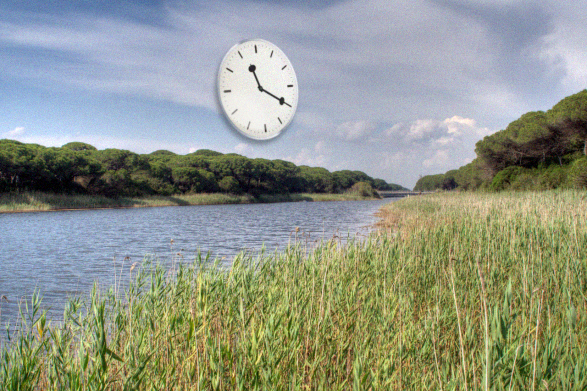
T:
11.20
